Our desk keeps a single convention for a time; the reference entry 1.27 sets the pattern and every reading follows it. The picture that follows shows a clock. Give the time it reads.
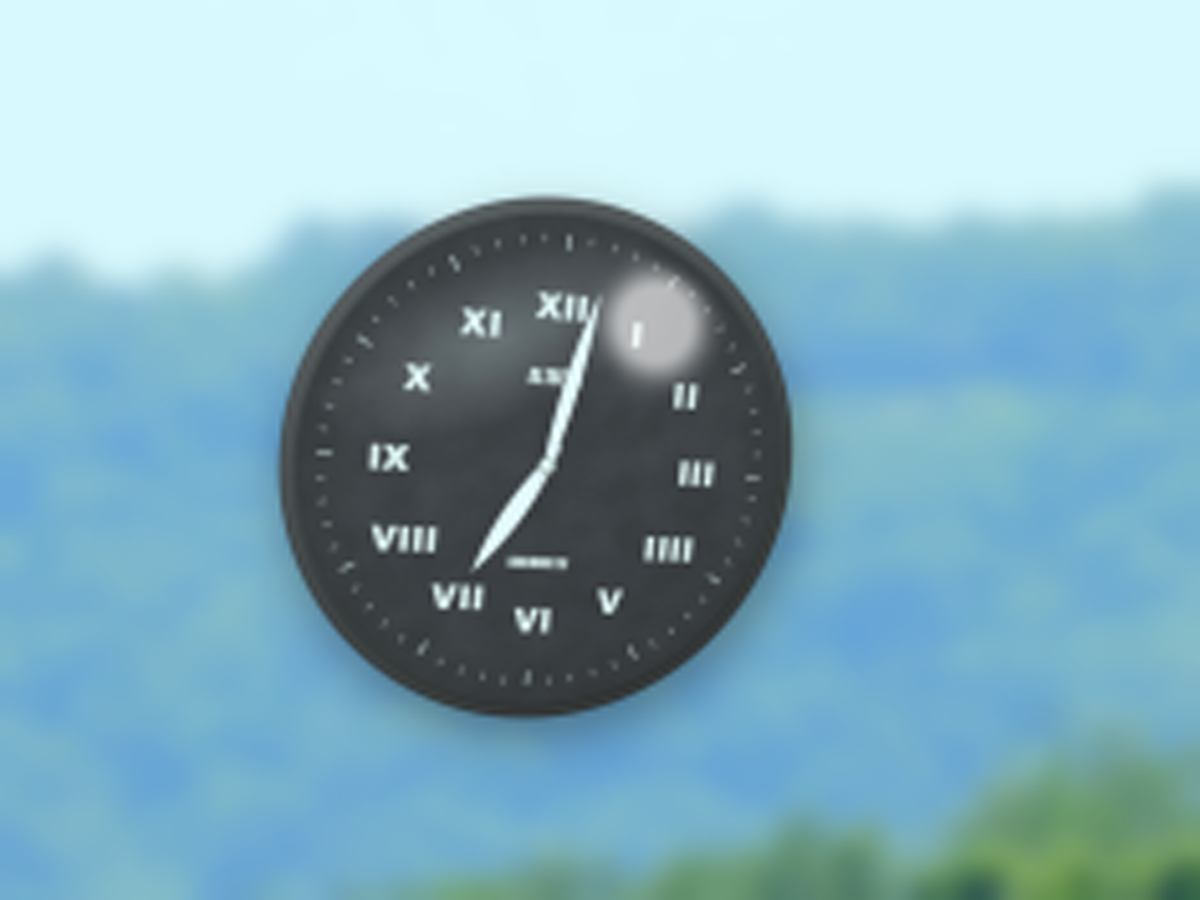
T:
7.02
